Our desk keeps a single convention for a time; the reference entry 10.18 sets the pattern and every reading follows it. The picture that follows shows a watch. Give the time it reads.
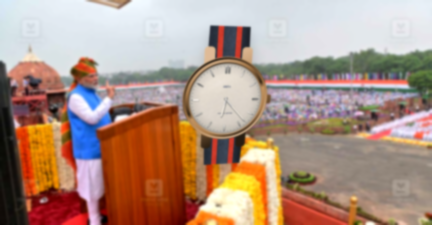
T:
6.23
